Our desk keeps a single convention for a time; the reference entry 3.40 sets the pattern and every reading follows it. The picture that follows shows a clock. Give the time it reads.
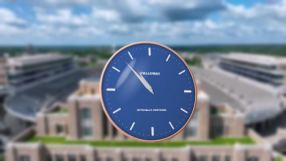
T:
10.53
